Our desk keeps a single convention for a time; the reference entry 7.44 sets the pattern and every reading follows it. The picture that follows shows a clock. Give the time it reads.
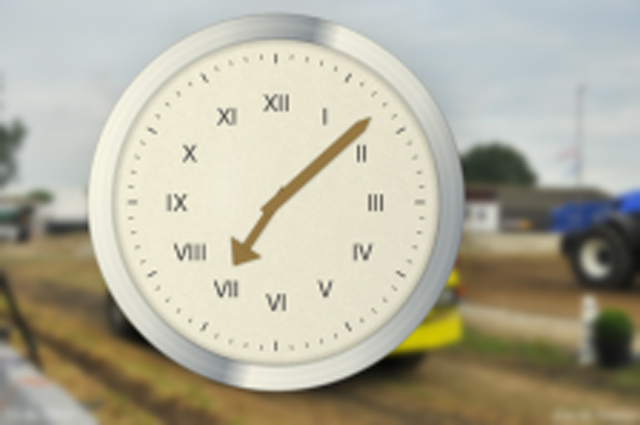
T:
7.08
